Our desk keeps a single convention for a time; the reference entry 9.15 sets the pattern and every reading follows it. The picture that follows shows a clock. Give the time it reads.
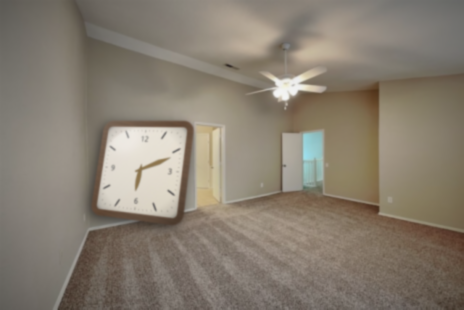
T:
6.11
